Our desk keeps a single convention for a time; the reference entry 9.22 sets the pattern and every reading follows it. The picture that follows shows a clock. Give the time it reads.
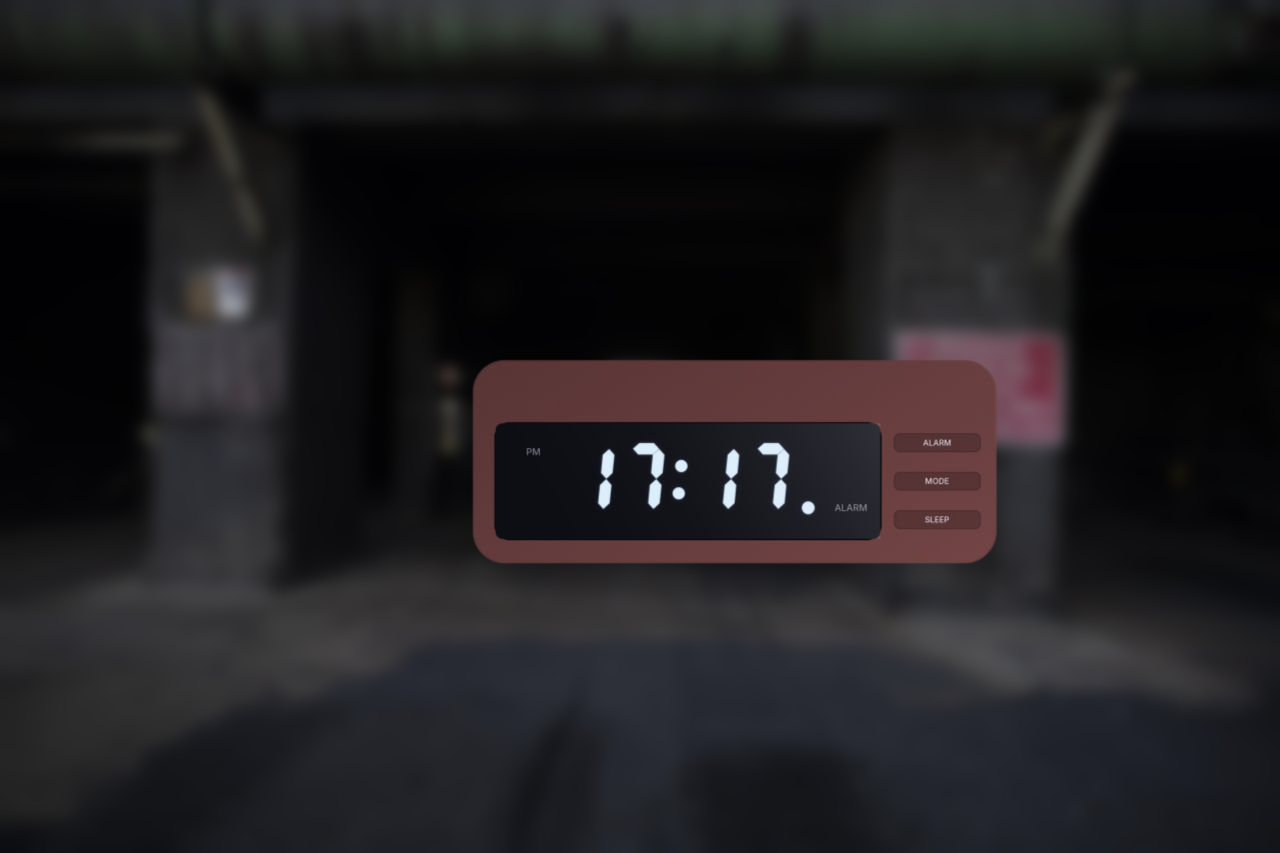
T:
17.17
